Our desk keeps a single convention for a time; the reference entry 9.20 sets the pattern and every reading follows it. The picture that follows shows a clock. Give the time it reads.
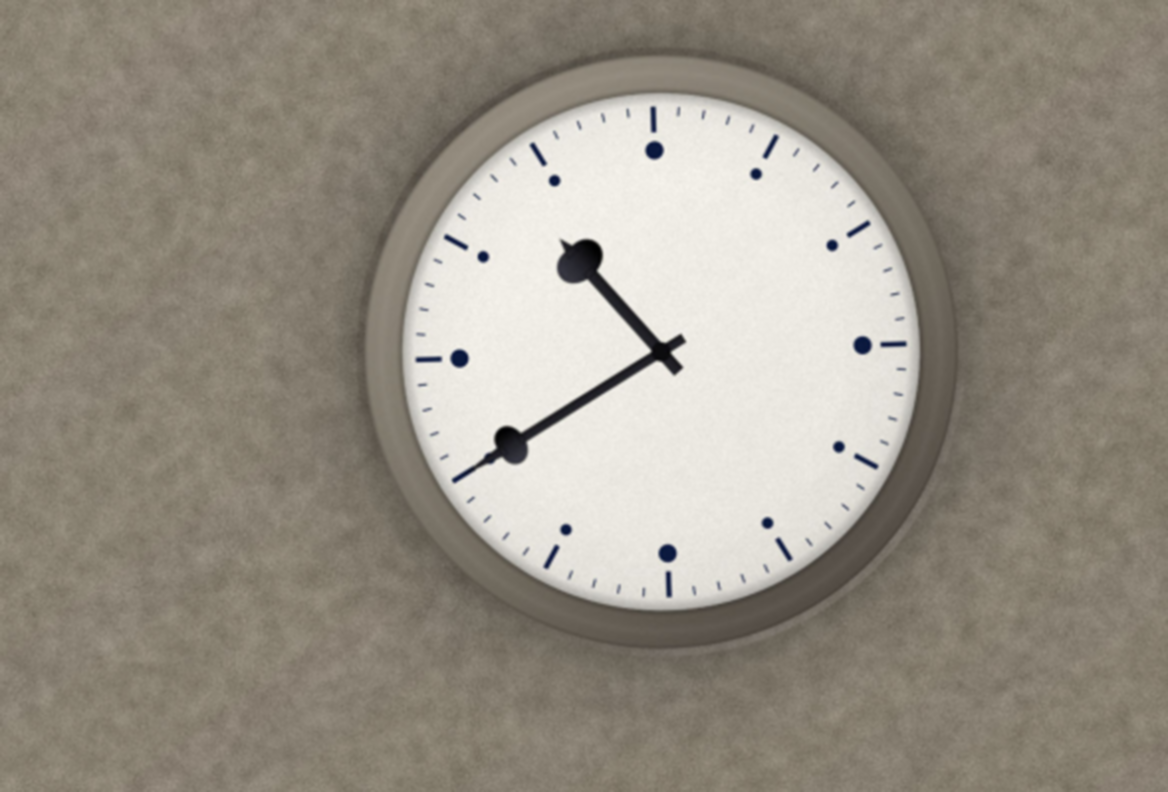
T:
10.40
